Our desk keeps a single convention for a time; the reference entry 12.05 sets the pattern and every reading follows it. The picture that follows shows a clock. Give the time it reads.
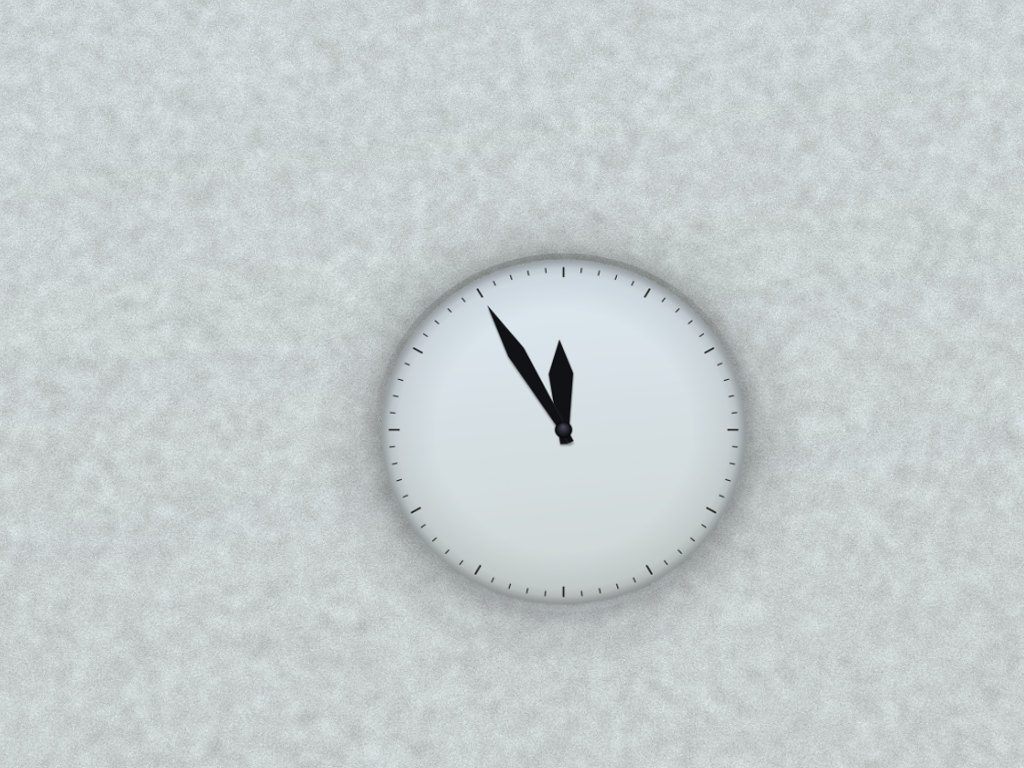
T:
11.55
